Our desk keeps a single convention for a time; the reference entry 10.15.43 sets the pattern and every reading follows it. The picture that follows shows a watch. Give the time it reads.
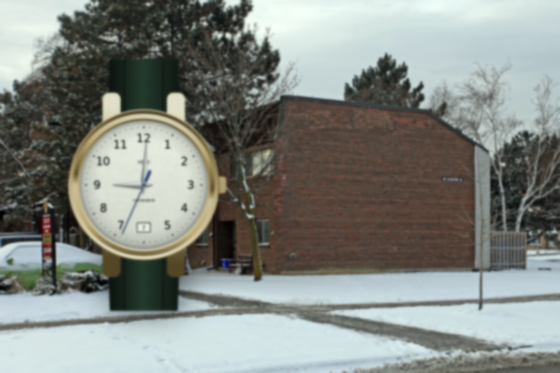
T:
9.00.34
